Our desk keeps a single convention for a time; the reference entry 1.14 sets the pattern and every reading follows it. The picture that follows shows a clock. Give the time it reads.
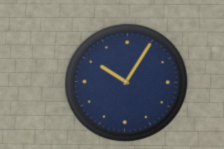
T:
10.05
